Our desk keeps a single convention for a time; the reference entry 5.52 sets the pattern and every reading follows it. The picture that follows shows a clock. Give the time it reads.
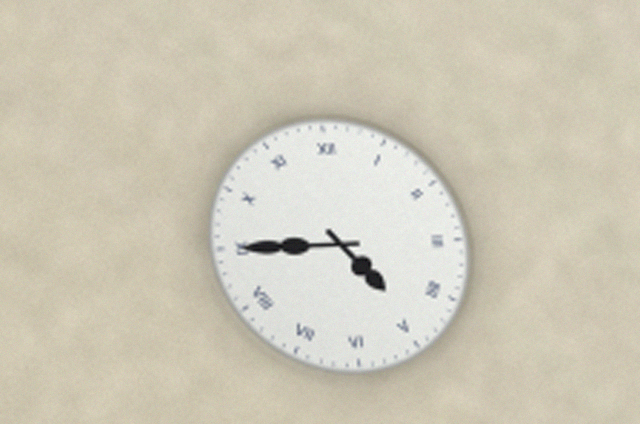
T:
4.45
